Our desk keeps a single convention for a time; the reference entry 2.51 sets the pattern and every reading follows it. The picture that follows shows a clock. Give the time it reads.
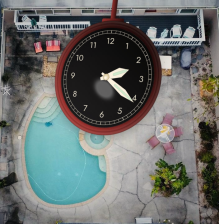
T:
2.21
